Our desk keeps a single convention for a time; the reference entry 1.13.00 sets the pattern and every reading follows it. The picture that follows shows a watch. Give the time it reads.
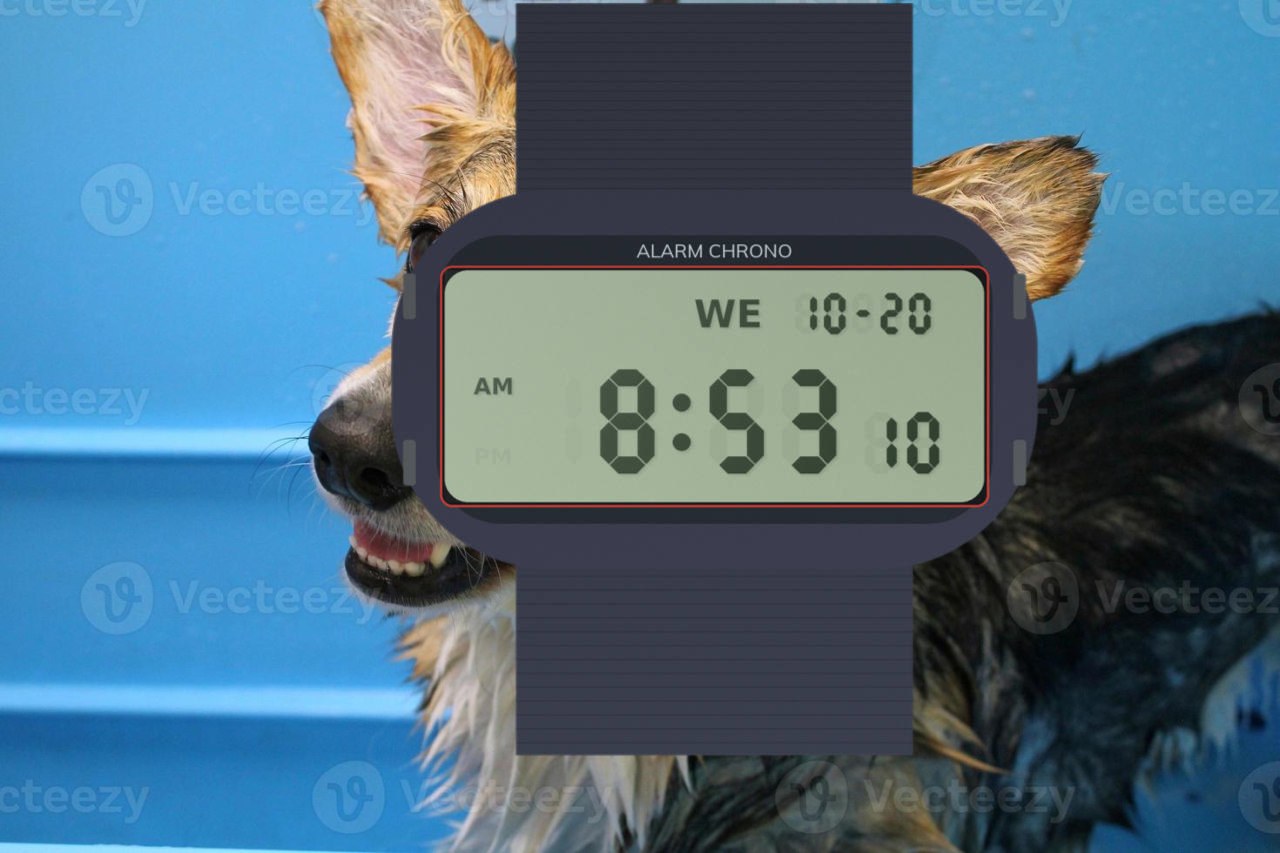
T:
8.53.10
